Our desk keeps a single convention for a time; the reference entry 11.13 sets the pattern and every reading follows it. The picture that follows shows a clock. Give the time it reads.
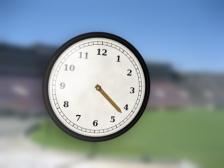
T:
4.22
